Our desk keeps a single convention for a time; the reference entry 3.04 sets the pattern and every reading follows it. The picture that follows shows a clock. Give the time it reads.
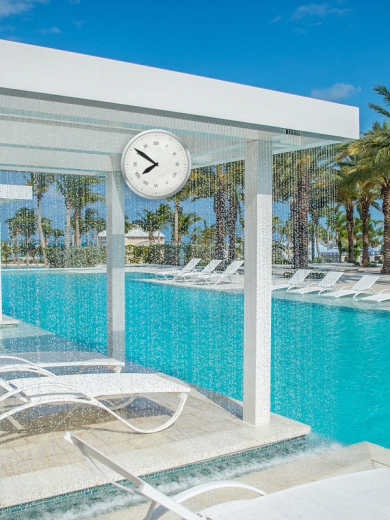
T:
7.51
